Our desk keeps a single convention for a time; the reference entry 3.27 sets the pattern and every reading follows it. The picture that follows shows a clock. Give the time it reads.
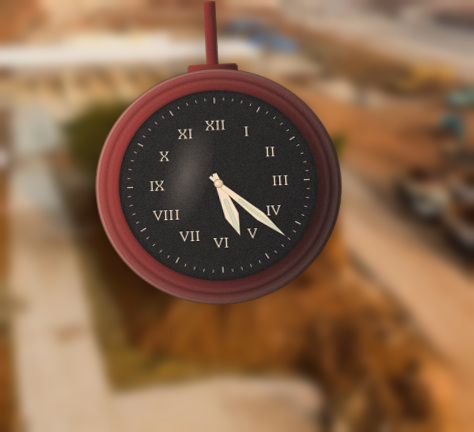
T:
5.22
